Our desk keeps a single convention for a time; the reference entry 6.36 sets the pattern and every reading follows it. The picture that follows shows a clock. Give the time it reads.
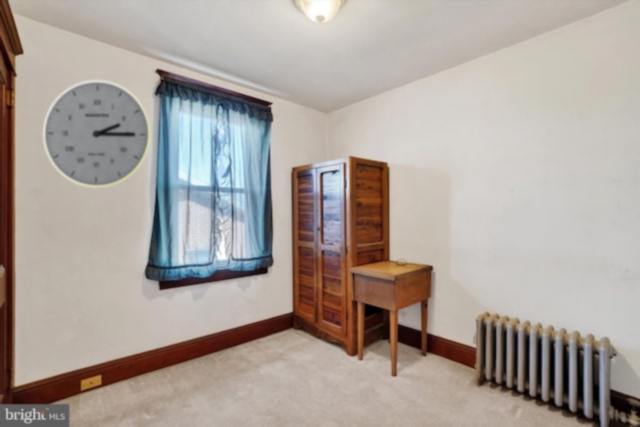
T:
2.15
